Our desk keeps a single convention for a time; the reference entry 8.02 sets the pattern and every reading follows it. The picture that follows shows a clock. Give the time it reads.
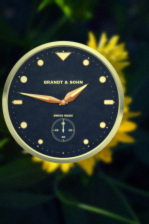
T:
1.47
